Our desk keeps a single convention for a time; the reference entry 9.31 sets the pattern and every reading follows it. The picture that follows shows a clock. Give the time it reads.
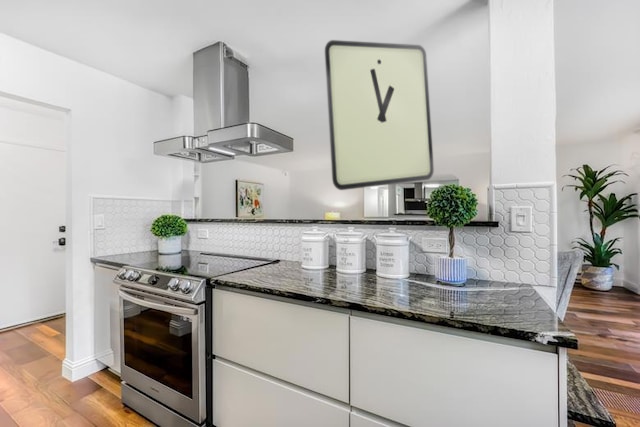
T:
12.58
